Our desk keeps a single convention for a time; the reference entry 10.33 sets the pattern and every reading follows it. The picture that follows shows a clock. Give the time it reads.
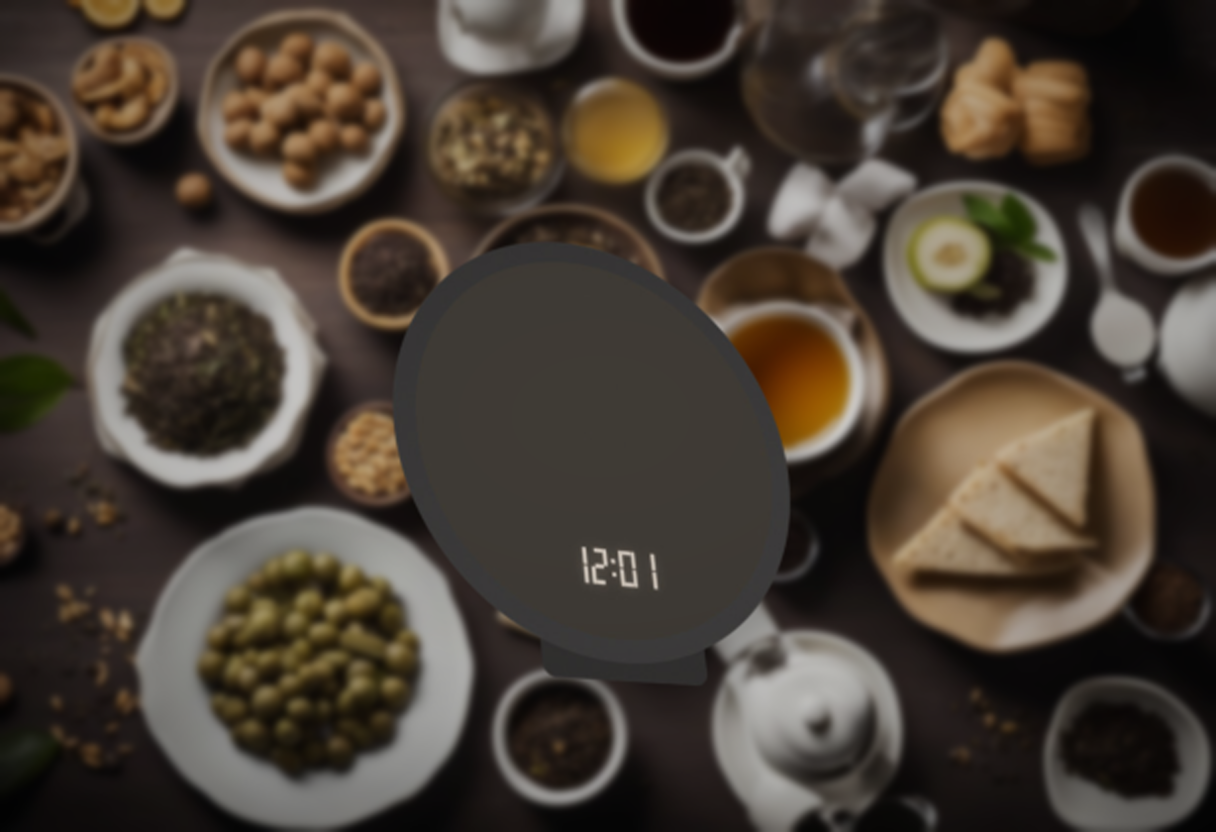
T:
12.01
